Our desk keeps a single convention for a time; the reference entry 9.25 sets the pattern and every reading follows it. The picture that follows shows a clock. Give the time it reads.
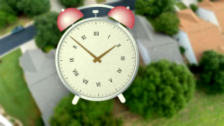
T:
1.52
